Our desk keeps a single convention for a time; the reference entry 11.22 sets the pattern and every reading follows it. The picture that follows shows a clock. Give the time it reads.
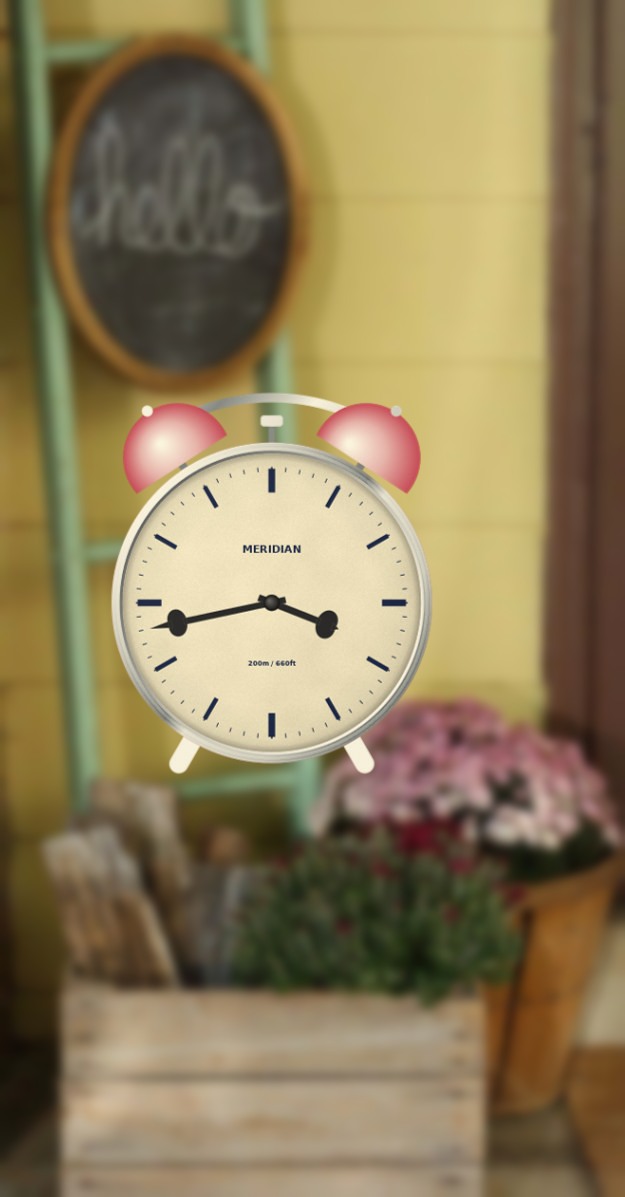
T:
3.43
